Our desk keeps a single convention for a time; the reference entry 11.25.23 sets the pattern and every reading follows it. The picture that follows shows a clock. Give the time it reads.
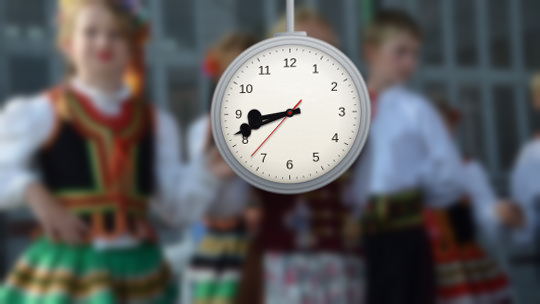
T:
8.41.37
